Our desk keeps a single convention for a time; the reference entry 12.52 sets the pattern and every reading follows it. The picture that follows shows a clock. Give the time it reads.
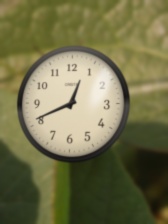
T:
12.41
